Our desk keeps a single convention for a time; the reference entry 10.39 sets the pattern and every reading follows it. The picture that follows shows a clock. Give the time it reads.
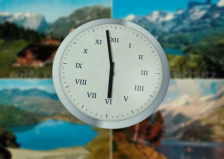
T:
5.58
